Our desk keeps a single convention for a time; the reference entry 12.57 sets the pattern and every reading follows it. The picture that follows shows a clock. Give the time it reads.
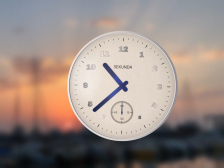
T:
10.38
